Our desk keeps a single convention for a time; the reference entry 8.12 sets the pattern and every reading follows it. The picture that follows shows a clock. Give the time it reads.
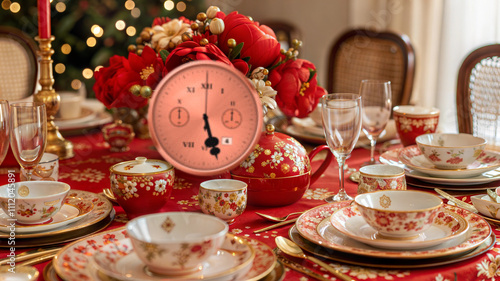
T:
5.27
